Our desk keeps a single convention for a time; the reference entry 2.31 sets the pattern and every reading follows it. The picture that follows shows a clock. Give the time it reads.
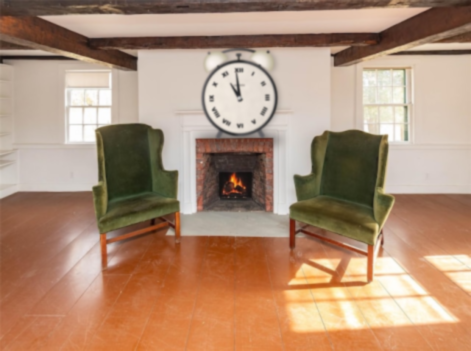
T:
10.59
